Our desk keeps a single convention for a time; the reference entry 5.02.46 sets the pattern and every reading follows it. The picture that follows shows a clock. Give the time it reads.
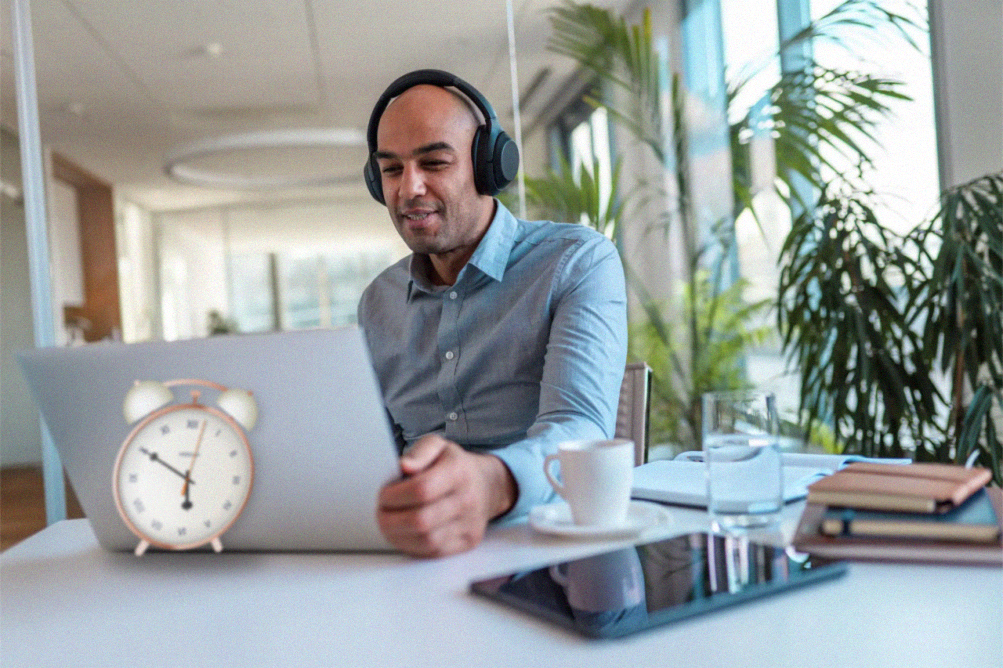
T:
5.50.02
